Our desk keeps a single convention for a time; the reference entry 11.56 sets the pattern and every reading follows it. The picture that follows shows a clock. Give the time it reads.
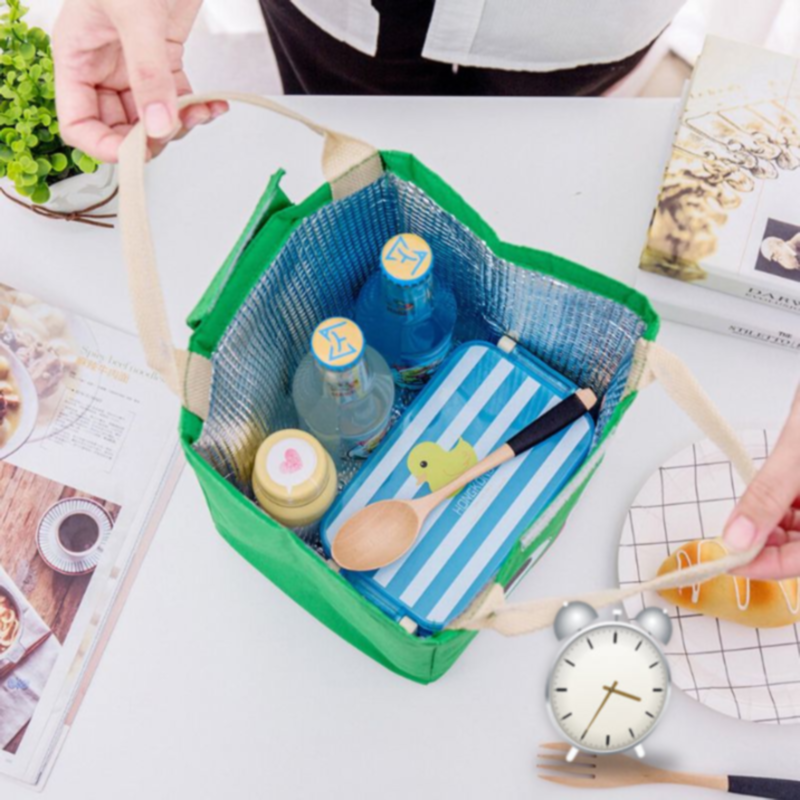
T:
3.35
